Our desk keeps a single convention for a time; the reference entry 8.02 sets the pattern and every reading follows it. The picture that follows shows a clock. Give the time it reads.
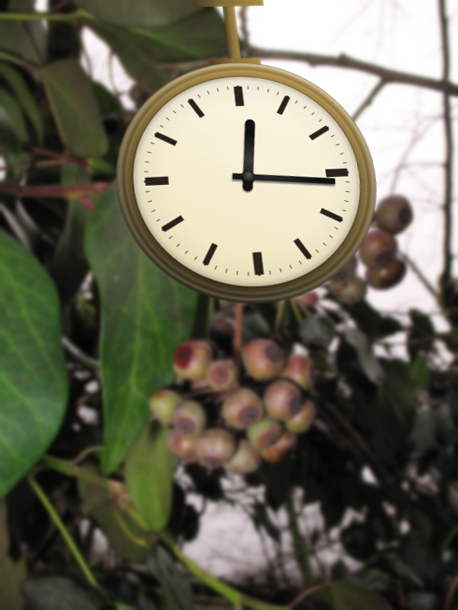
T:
12.16
